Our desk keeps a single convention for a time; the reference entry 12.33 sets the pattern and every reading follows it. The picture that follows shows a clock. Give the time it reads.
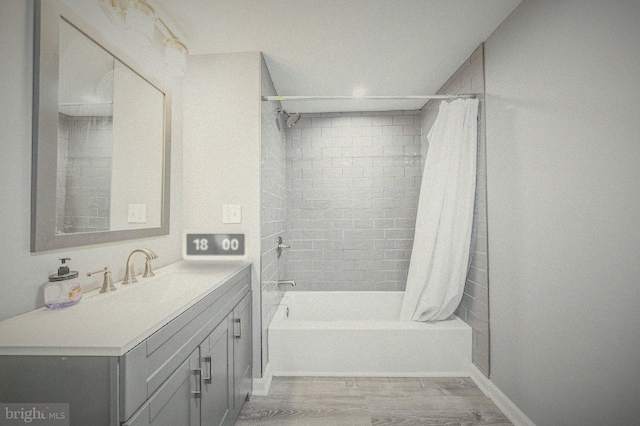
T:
18.00
